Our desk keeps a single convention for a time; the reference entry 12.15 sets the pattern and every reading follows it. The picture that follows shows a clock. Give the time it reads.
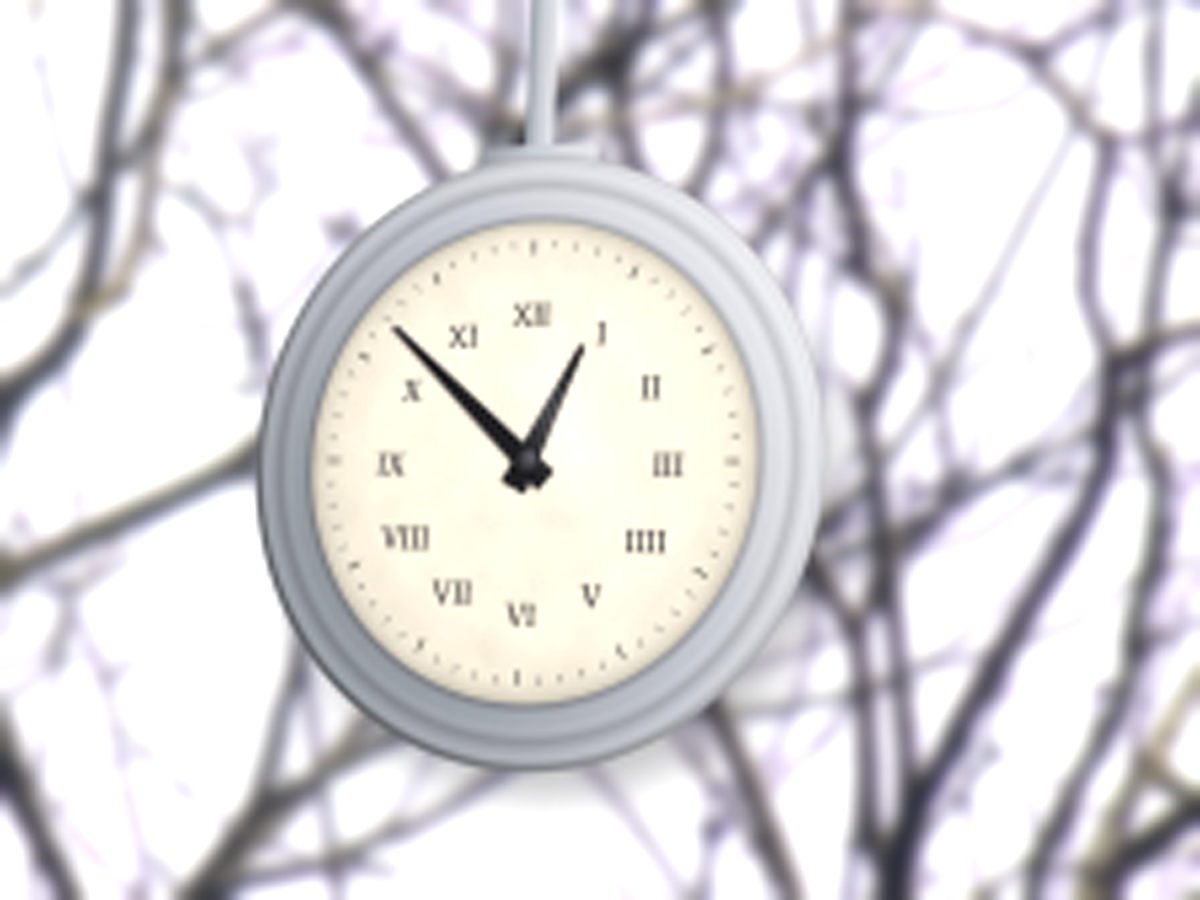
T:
12.52
